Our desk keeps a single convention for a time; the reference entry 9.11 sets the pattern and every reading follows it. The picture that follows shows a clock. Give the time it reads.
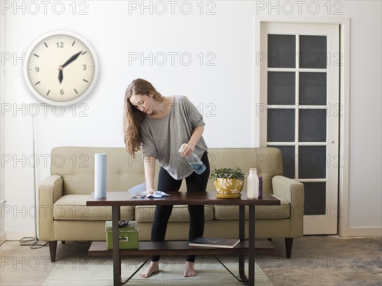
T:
6.09
